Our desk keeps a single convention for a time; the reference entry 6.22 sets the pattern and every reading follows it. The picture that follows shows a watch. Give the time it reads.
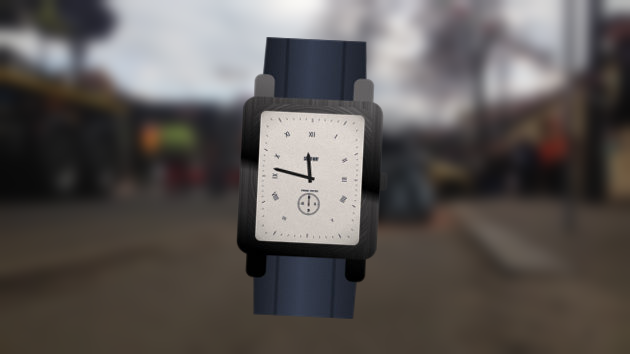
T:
11.47
